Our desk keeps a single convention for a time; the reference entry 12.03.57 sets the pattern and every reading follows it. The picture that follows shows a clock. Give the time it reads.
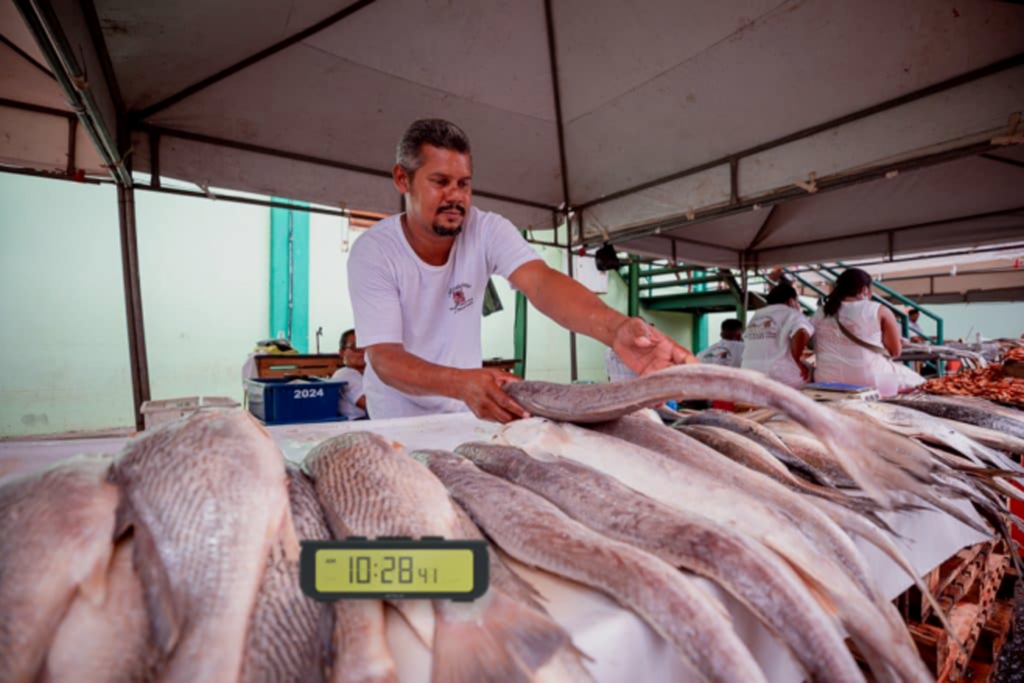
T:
10.28.41
